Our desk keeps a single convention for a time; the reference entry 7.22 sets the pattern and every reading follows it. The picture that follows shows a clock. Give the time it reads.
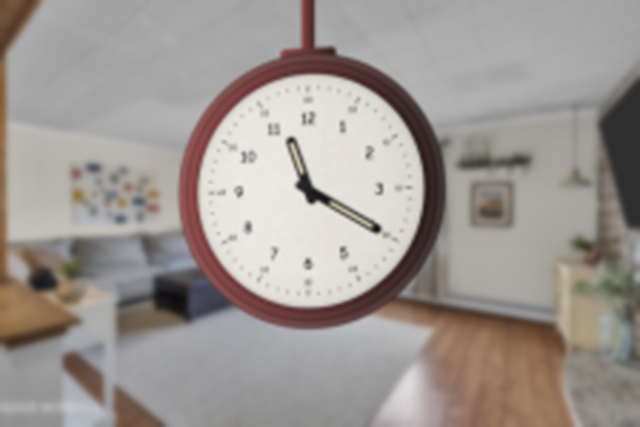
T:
11.20
